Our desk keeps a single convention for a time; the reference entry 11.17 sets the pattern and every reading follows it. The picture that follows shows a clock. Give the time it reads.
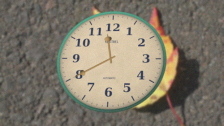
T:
11.40
